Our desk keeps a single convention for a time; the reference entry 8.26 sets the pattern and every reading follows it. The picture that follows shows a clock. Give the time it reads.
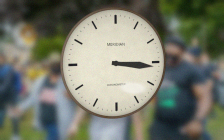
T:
3.16
